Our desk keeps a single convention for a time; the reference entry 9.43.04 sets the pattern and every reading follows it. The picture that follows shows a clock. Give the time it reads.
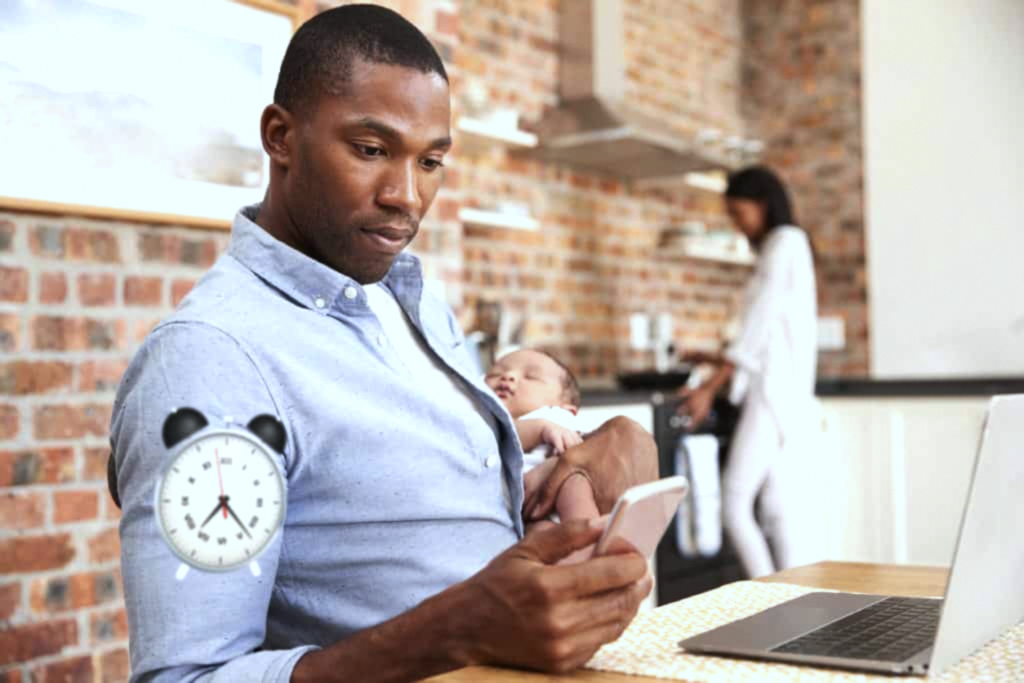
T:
7.22.58
